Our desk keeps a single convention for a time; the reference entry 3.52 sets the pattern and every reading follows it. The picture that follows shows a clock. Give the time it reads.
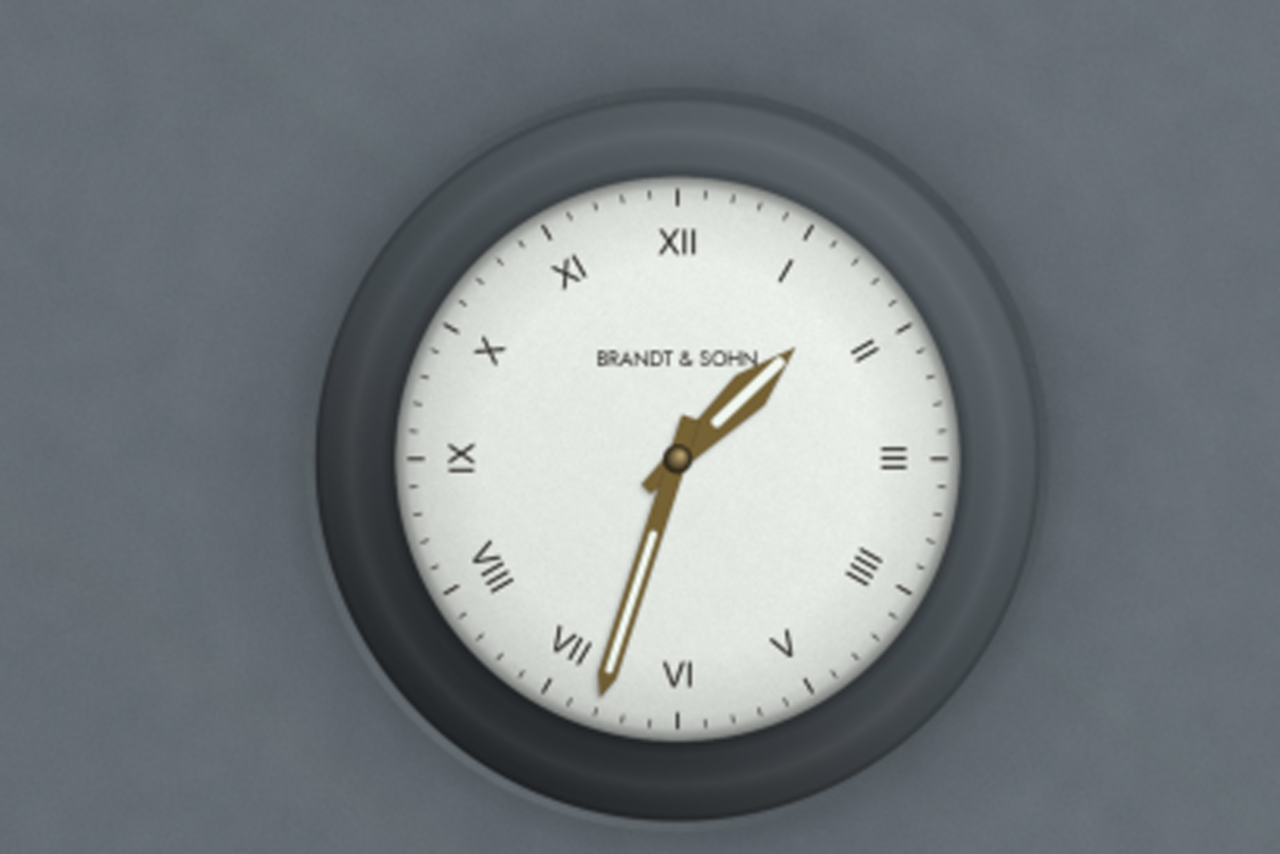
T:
1.33
